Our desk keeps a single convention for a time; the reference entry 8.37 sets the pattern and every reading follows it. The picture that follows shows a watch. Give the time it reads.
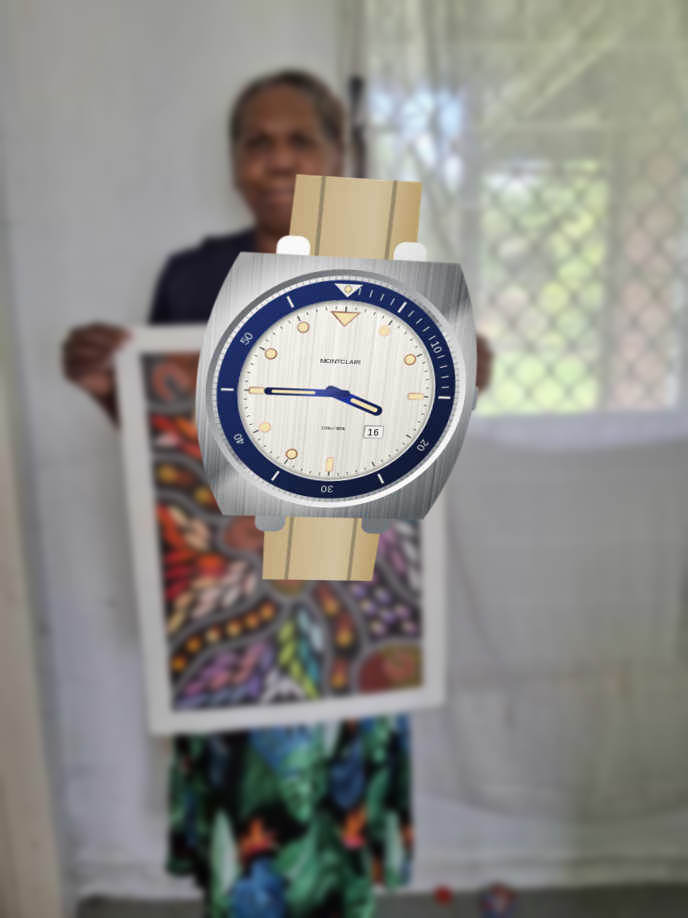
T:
3.45
